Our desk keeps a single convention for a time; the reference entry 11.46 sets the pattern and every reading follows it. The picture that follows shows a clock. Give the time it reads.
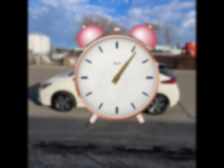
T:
1.06
